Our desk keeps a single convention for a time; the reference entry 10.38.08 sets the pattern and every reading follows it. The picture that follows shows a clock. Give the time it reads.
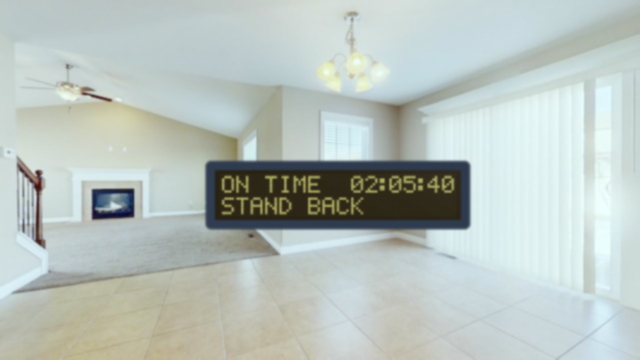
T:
2.05.40
